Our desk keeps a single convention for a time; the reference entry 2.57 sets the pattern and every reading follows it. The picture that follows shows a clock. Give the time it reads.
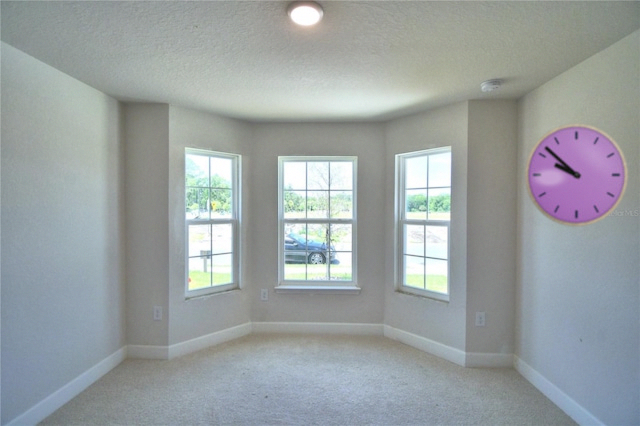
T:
9.52
